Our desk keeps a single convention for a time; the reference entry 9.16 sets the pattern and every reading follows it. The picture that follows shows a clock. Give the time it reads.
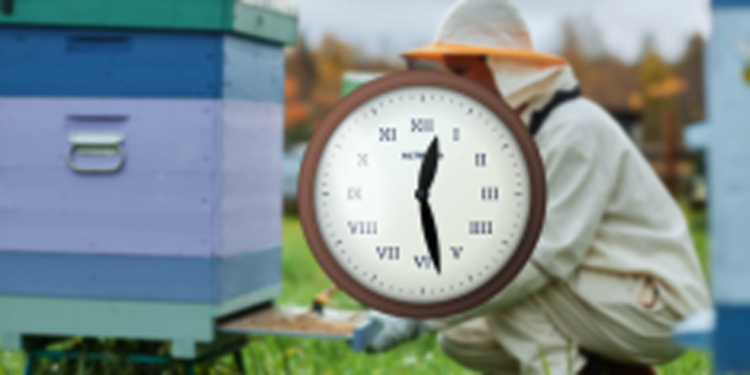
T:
12.28
